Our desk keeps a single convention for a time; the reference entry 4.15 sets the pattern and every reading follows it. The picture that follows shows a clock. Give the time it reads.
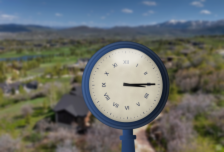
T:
3.15
